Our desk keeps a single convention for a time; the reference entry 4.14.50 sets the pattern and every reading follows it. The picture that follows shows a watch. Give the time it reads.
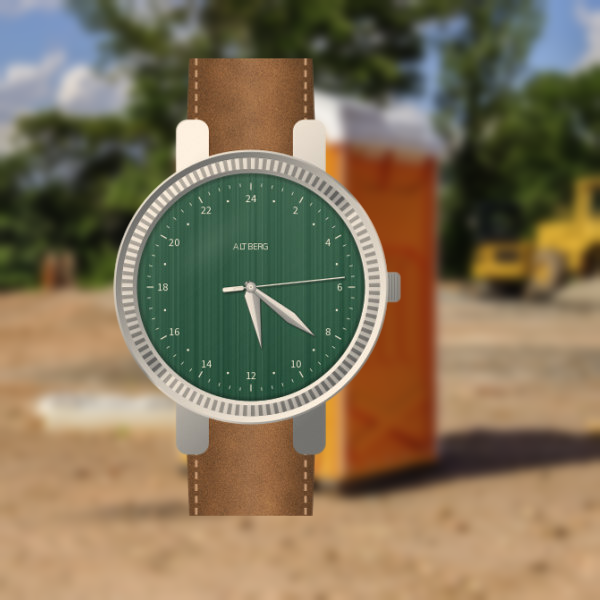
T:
11.21.14
